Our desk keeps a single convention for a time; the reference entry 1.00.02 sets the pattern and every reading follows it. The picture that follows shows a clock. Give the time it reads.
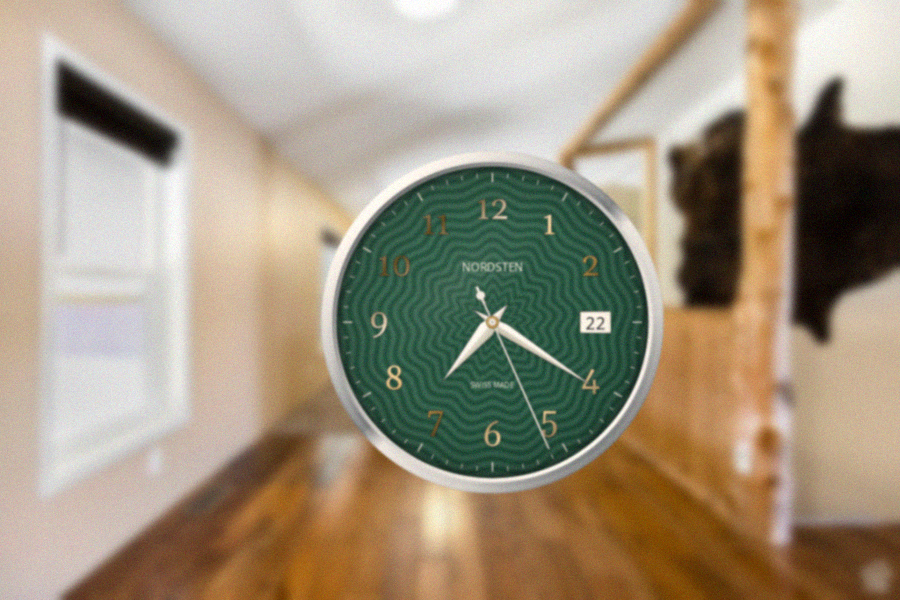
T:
7.20.26
